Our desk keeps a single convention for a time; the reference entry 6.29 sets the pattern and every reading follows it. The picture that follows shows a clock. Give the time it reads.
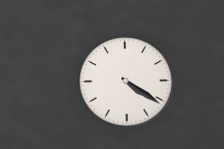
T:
4.21
